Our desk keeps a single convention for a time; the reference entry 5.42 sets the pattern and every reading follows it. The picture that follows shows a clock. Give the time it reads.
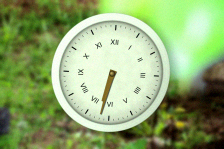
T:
6.32
